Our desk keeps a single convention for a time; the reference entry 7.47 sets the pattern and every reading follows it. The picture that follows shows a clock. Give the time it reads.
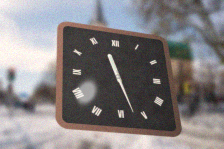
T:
11.27
